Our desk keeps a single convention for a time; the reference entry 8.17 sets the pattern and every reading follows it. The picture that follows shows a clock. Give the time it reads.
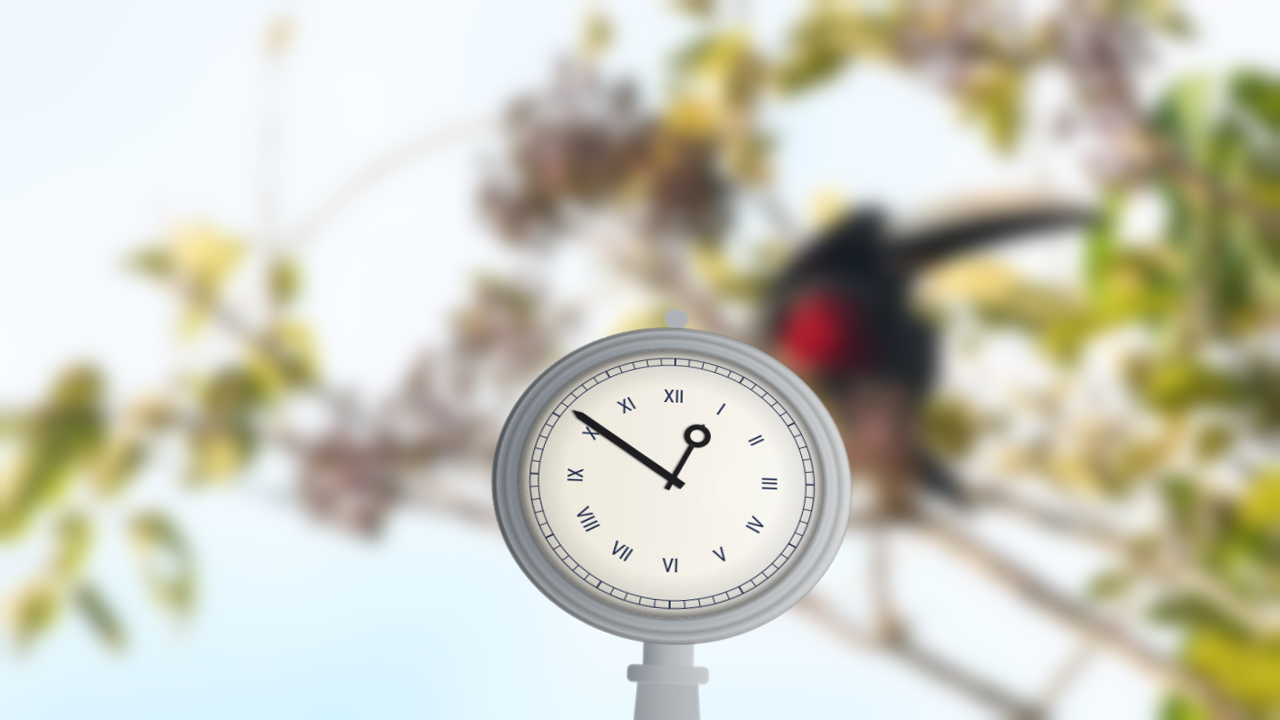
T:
12.51
